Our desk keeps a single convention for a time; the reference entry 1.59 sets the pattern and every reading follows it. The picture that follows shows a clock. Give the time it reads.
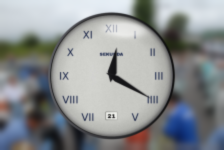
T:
12.20
